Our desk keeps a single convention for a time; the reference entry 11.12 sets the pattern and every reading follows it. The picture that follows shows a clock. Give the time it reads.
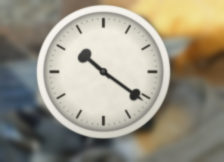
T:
10.21
